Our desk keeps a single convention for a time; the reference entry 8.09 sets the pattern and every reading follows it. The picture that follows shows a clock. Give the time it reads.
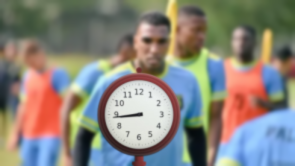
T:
8.44
